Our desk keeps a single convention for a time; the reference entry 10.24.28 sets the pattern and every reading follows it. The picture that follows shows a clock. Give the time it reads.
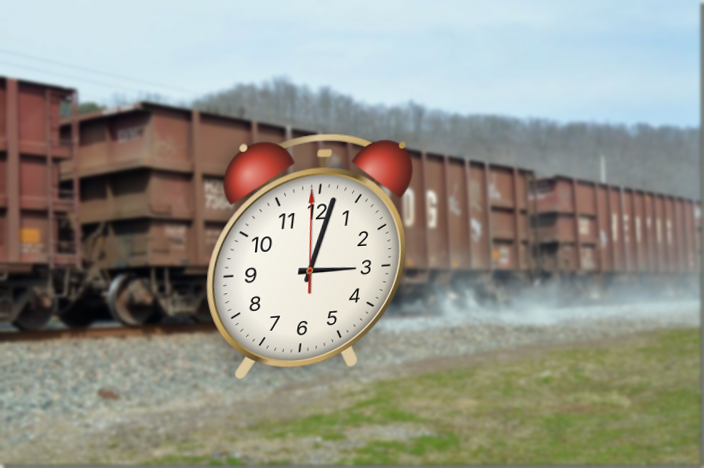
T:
3.01.59
